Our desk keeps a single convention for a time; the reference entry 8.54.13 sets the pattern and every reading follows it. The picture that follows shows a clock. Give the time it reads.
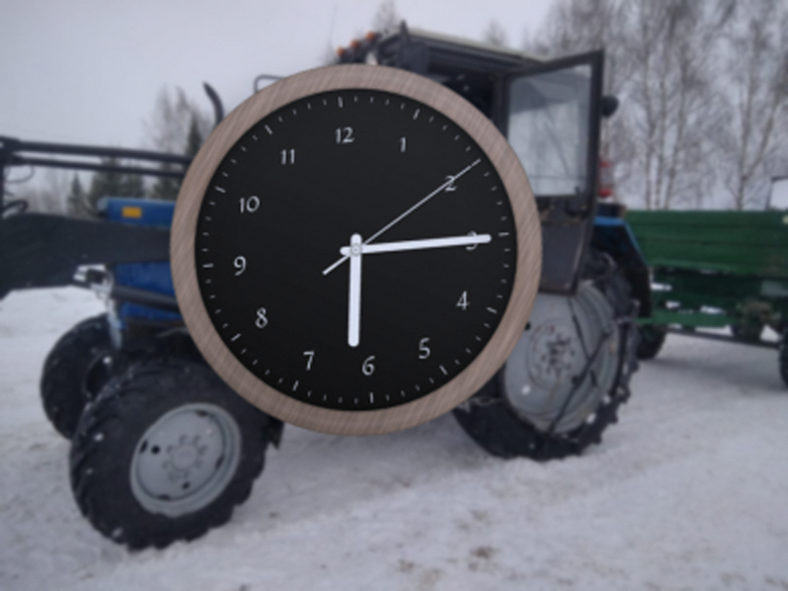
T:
6.15.10
